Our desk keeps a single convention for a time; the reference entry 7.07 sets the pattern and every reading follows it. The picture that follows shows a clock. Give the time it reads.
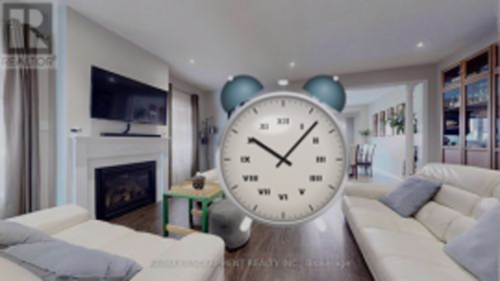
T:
10.07
